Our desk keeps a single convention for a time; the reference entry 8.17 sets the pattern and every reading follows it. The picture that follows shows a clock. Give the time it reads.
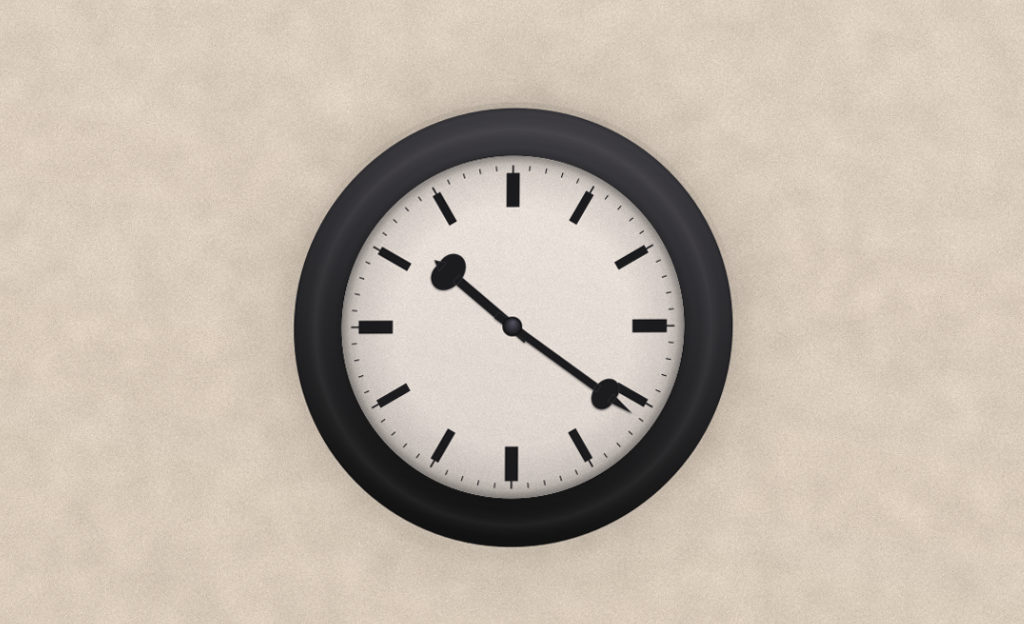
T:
10.21
